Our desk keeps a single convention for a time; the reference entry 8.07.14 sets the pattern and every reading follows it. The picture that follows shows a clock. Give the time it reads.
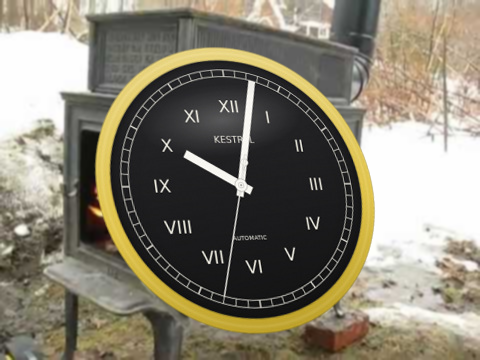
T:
10.02.33
